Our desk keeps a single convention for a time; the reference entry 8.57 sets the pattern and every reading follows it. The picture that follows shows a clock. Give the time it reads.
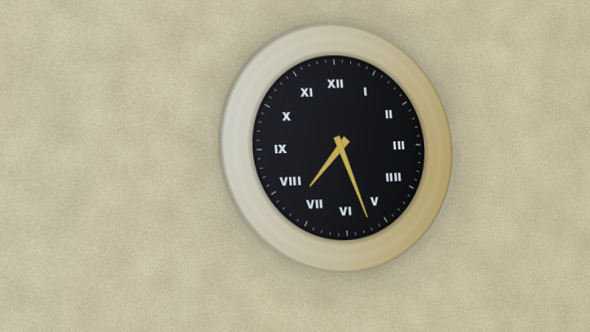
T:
7.27
